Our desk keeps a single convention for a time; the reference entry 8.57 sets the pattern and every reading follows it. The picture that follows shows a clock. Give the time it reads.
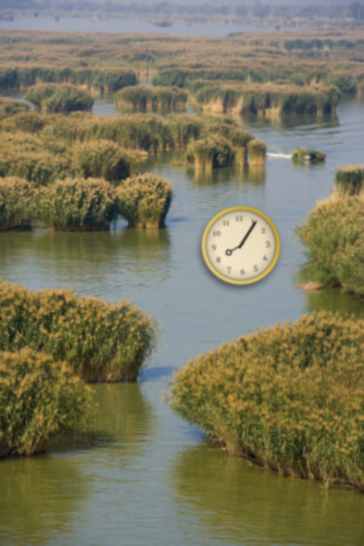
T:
8.06
